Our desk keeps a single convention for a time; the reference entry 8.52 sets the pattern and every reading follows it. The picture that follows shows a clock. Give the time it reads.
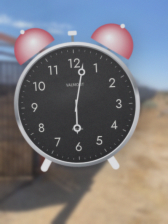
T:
6.02
